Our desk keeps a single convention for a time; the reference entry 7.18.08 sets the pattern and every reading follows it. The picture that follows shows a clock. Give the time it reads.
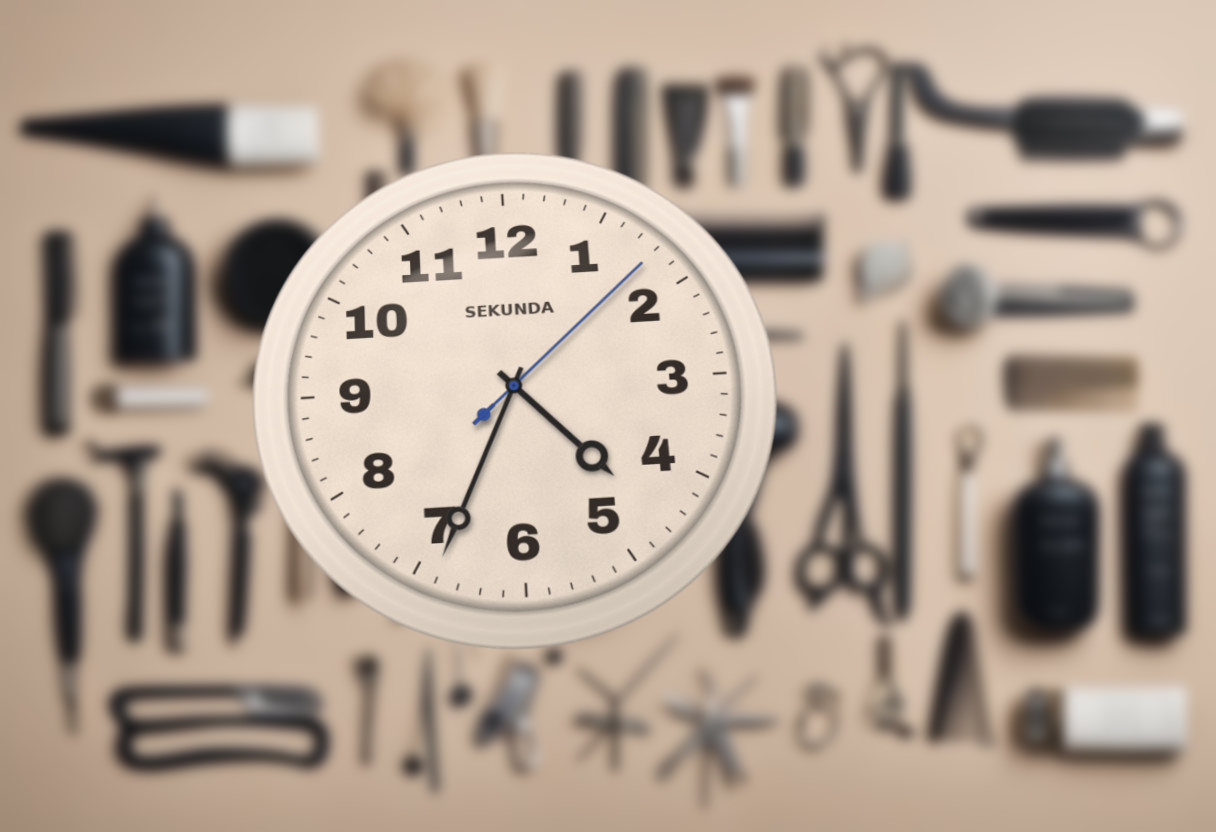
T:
4.34.08
